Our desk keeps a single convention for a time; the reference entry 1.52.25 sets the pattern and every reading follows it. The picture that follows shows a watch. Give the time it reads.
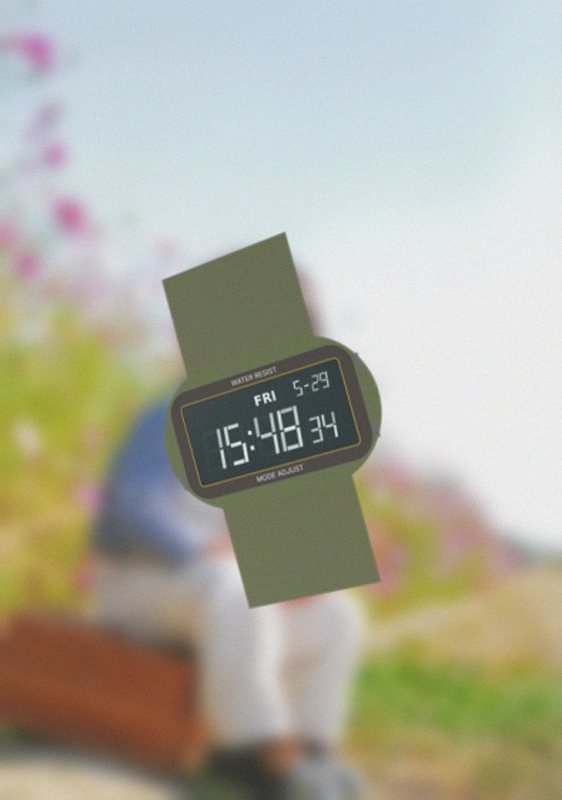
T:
15.48.34
